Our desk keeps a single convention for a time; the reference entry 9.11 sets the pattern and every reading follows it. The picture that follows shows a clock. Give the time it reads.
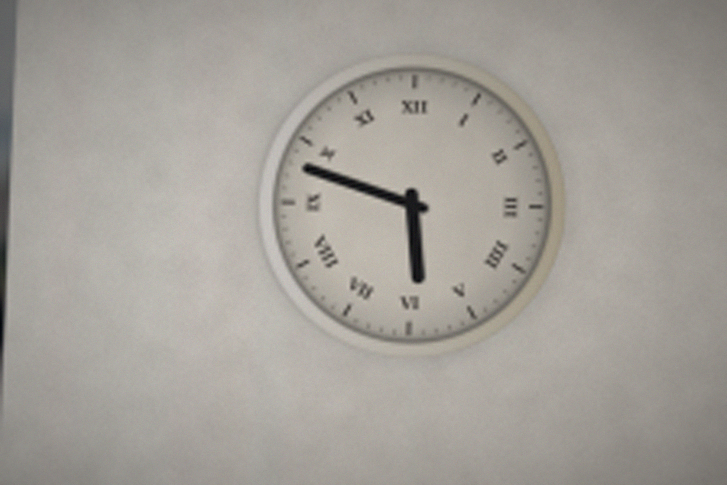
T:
5.48
